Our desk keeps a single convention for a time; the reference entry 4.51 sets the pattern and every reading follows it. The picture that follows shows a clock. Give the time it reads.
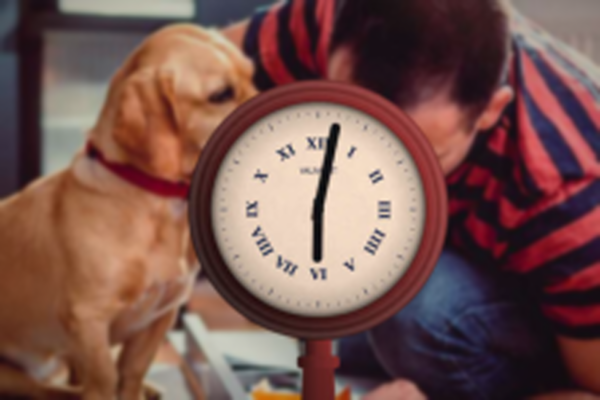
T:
6.02
